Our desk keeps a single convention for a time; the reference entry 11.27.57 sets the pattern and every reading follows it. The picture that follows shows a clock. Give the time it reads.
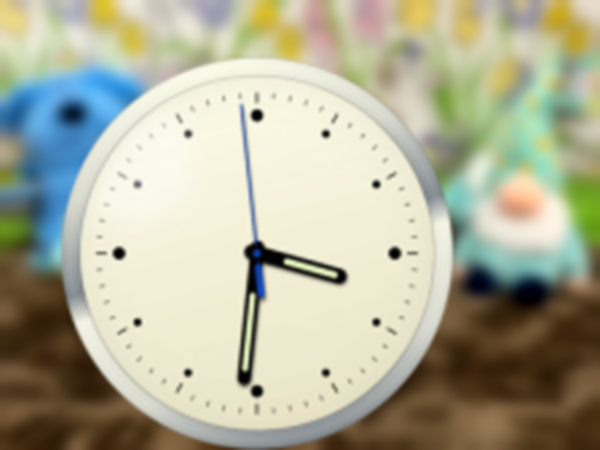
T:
3.30.59
